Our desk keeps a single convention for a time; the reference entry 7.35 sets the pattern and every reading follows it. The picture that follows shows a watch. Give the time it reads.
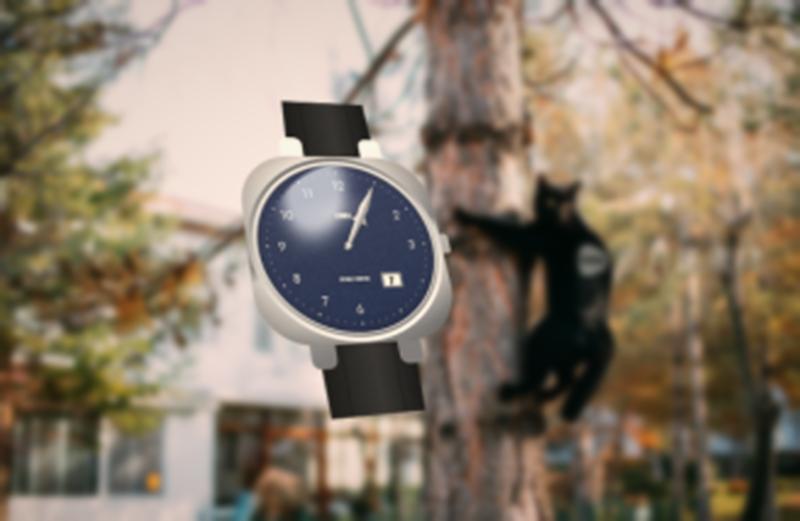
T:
1.05
